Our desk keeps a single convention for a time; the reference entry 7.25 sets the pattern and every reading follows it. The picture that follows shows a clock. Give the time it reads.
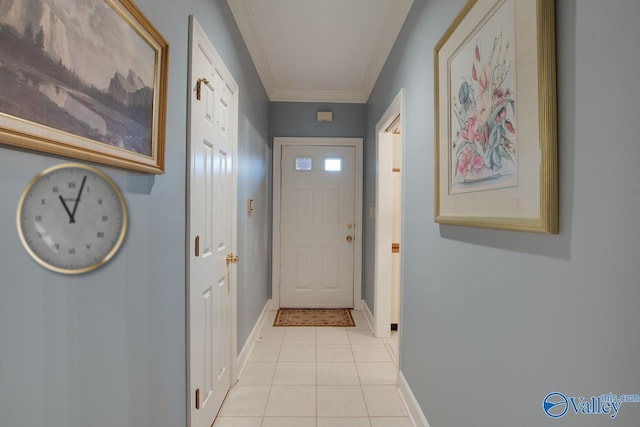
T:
11.03
